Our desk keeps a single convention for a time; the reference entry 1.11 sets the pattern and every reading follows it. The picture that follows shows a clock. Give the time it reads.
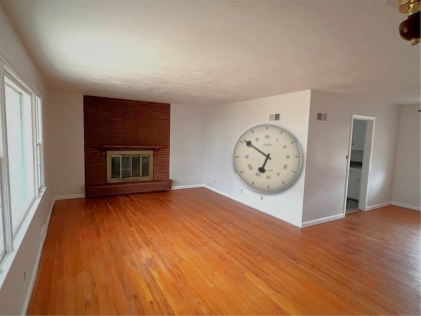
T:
6.51
